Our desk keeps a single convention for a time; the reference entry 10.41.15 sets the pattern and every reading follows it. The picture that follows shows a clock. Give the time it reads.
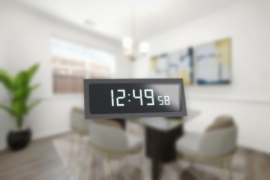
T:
12.49.58
